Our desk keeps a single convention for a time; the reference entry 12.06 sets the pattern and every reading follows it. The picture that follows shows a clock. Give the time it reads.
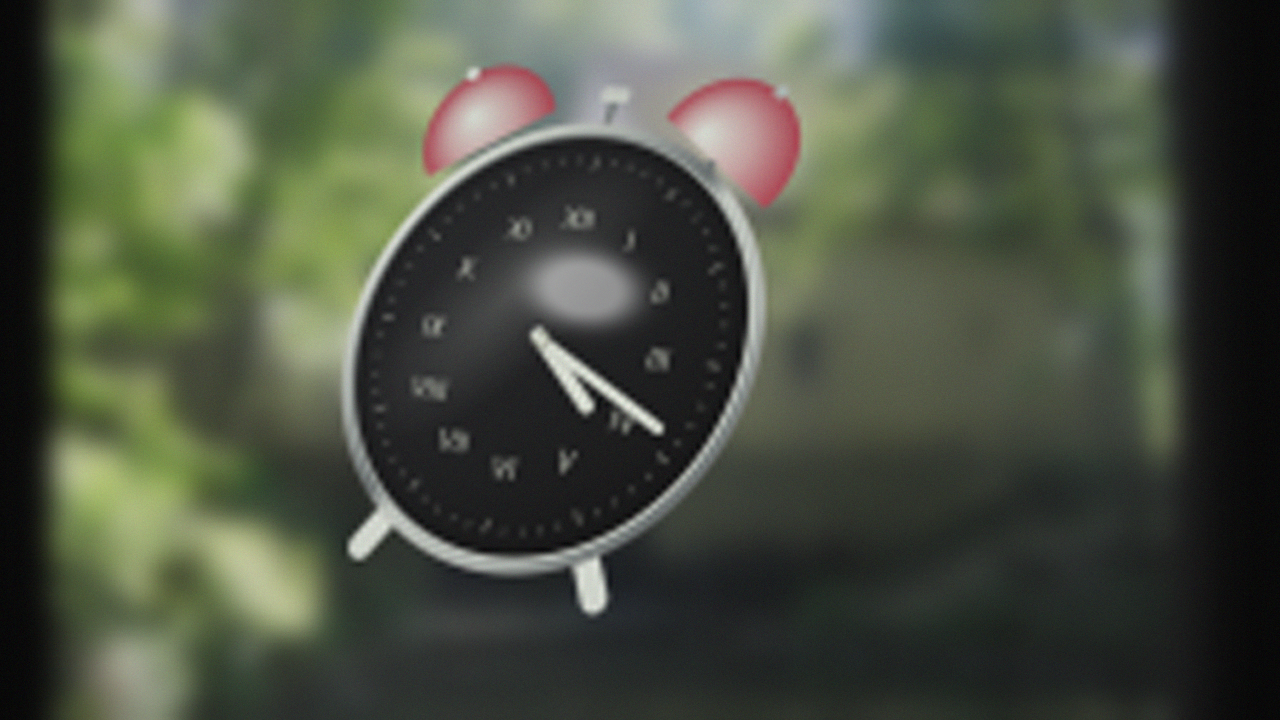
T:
4.19
